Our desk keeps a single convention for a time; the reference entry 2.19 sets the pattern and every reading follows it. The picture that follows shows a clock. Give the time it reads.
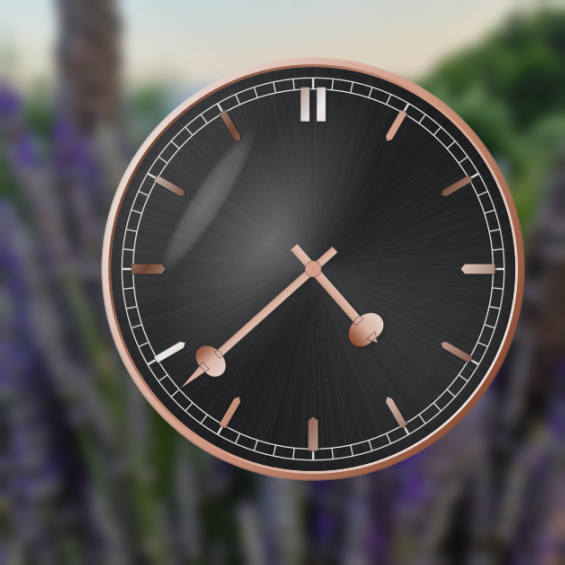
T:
4.38
